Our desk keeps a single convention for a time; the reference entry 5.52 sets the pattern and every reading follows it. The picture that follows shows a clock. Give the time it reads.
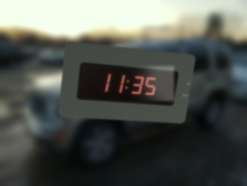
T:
11.35
